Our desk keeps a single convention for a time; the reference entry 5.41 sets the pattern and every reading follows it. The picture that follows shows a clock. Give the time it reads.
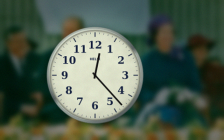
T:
12.23
